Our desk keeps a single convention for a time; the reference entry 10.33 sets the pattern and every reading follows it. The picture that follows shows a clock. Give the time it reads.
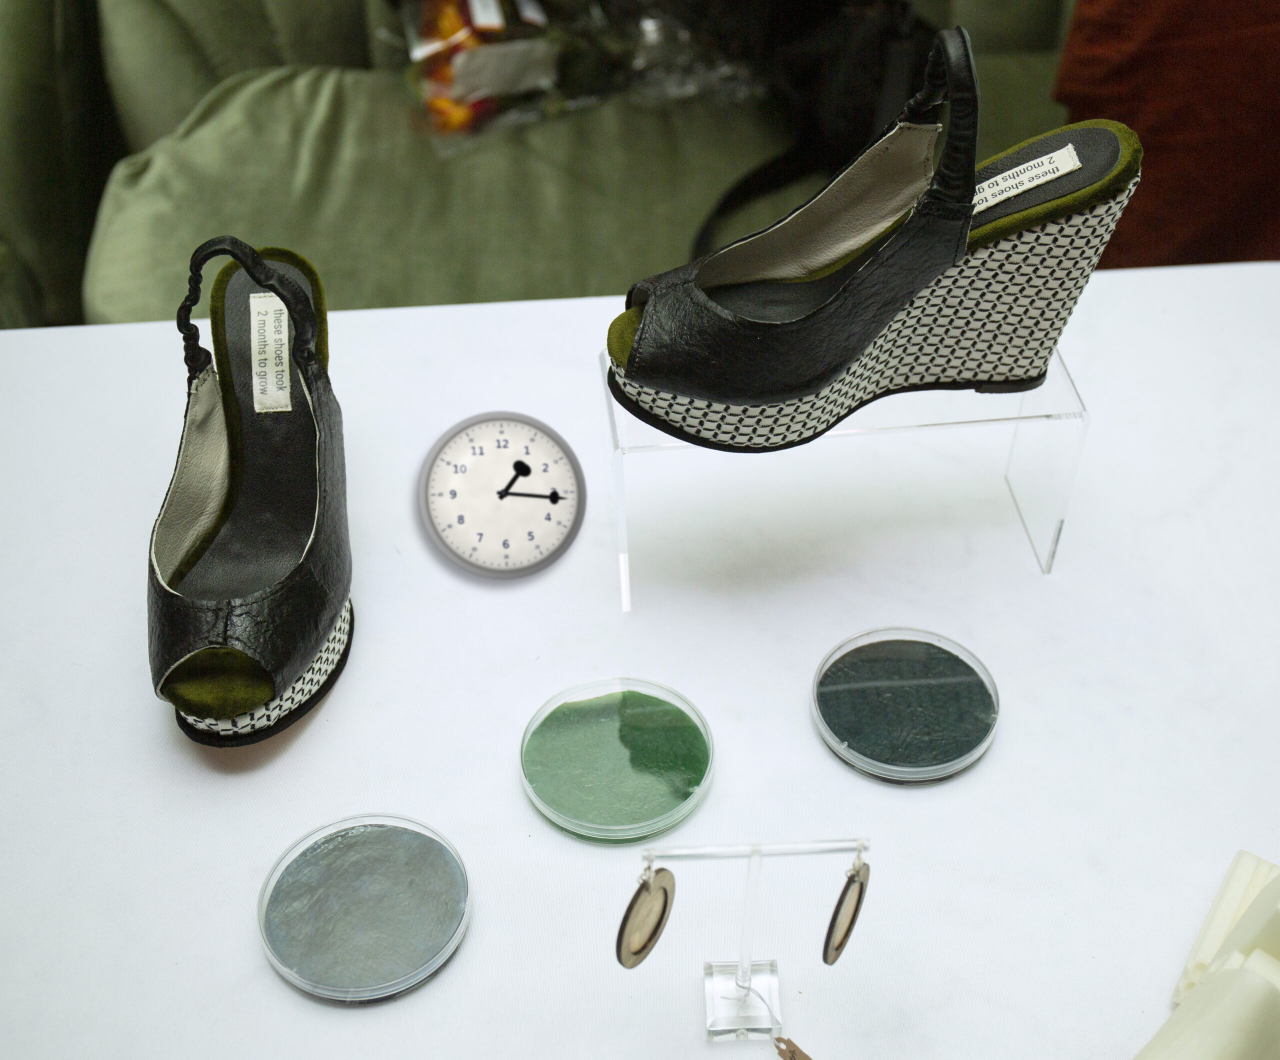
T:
1.16
